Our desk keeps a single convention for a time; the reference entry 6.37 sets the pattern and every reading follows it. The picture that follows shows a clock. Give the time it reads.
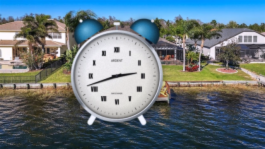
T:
2.42
